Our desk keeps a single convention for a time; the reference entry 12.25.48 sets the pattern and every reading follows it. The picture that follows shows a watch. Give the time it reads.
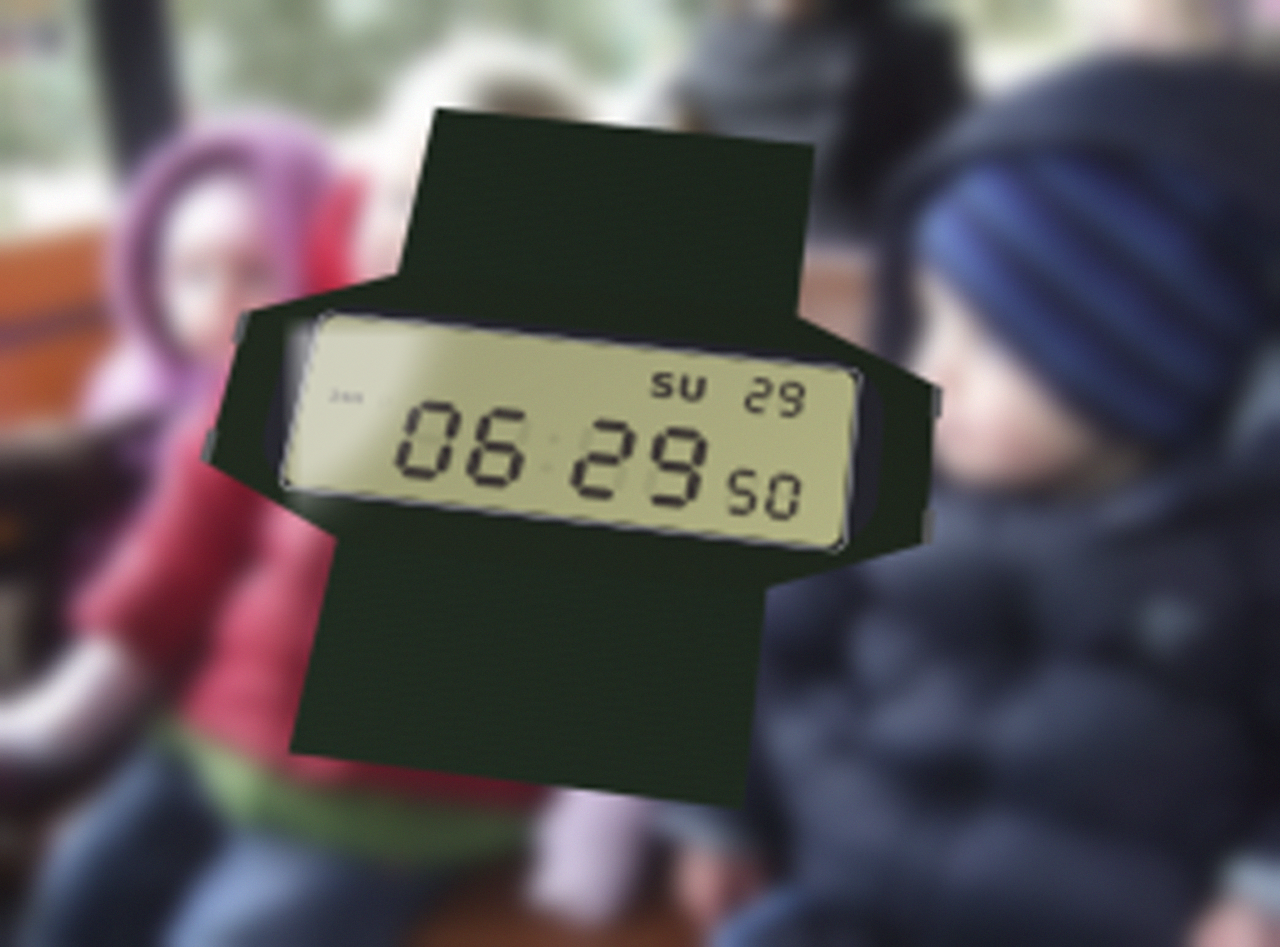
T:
6.29.50
